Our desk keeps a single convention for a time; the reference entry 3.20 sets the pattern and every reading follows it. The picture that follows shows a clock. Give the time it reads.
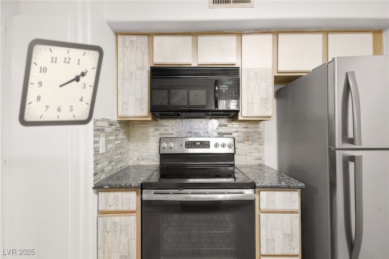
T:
2.10
